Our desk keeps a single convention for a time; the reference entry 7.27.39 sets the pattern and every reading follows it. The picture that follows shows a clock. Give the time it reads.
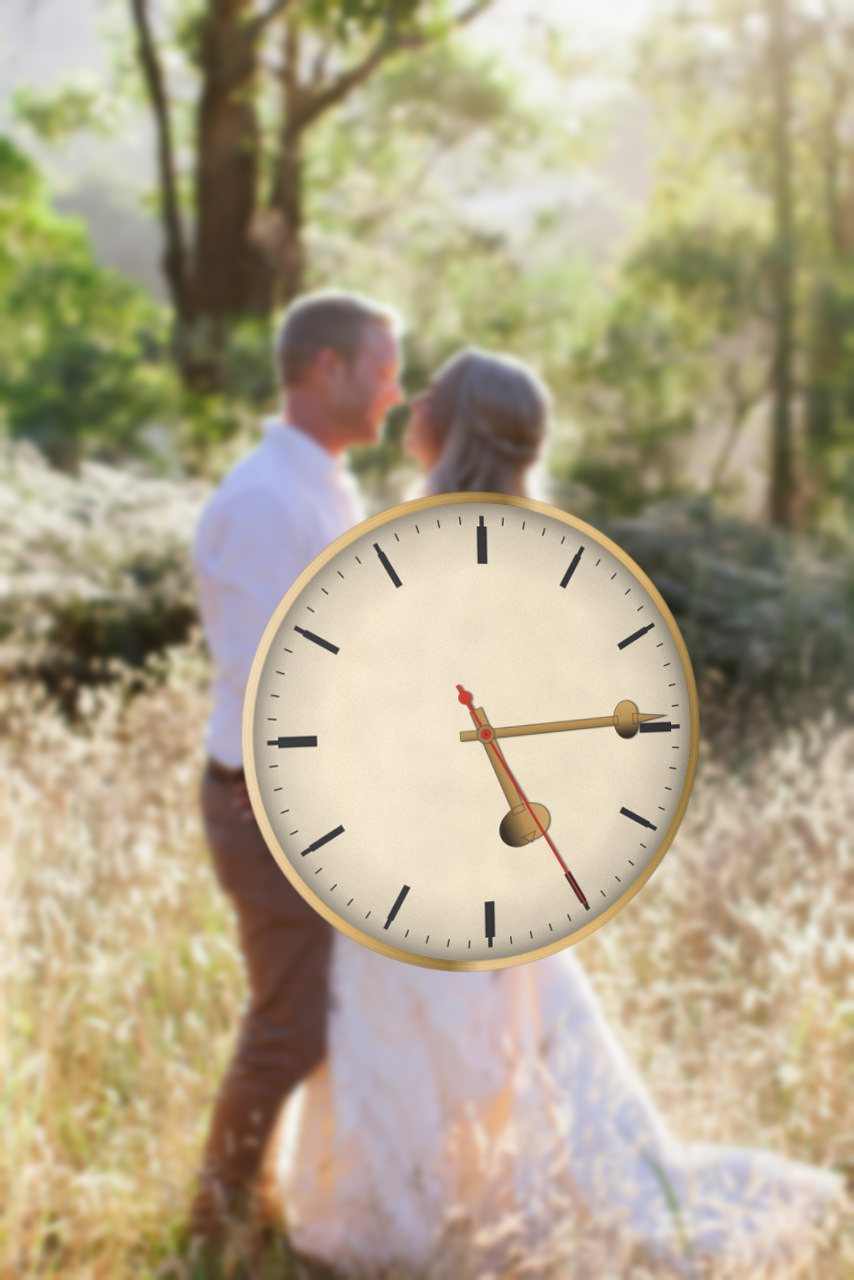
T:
5.14.25
